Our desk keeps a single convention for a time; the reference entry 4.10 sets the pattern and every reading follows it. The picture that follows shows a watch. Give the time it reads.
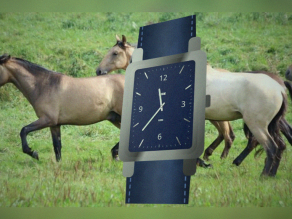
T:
11.37
